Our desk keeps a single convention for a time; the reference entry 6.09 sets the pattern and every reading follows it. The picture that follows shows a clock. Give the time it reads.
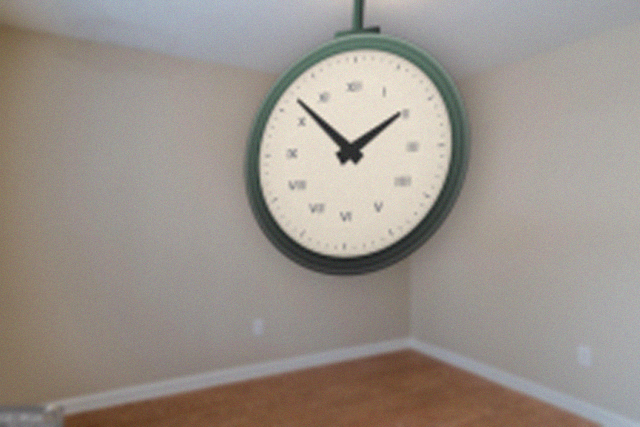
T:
1.52
